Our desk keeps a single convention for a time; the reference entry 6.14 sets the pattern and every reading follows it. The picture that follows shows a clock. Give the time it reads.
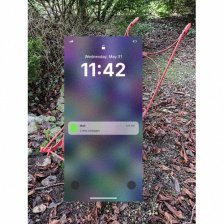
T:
11.42
